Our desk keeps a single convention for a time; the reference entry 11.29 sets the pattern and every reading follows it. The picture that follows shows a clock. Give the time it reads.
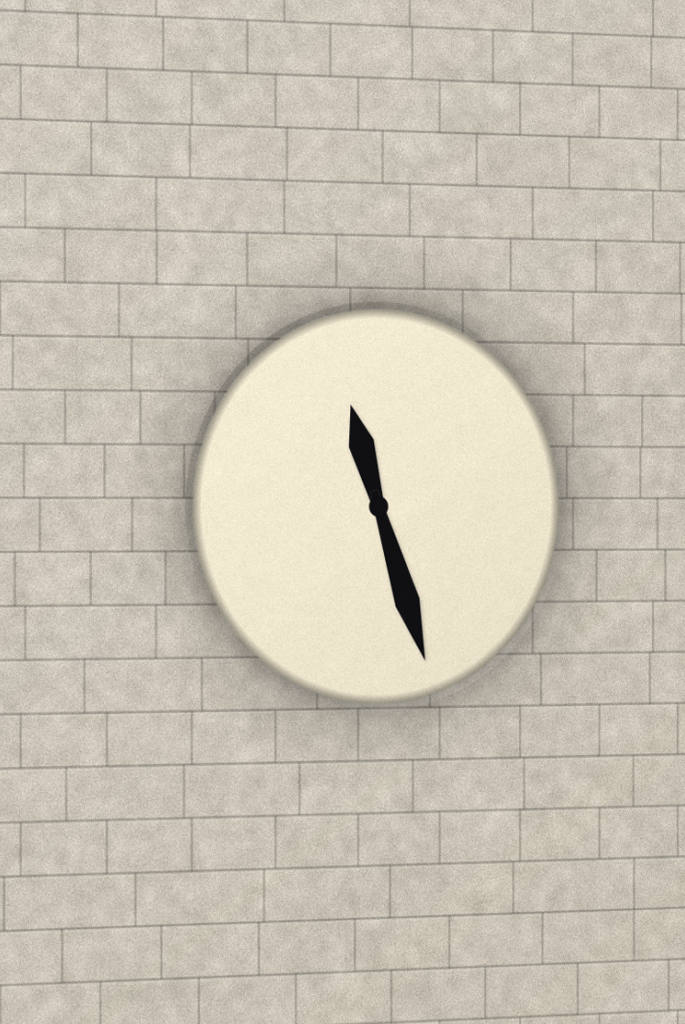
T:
11.27
